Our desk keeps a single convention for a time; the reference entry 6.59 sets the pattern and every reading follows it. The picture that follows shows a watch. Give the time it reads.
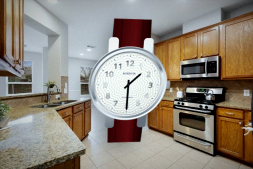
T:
1.30
